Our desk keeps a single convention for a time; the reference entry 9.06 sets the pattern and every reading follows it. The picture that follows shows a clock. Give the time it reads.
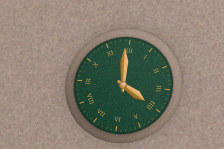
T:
3.59
